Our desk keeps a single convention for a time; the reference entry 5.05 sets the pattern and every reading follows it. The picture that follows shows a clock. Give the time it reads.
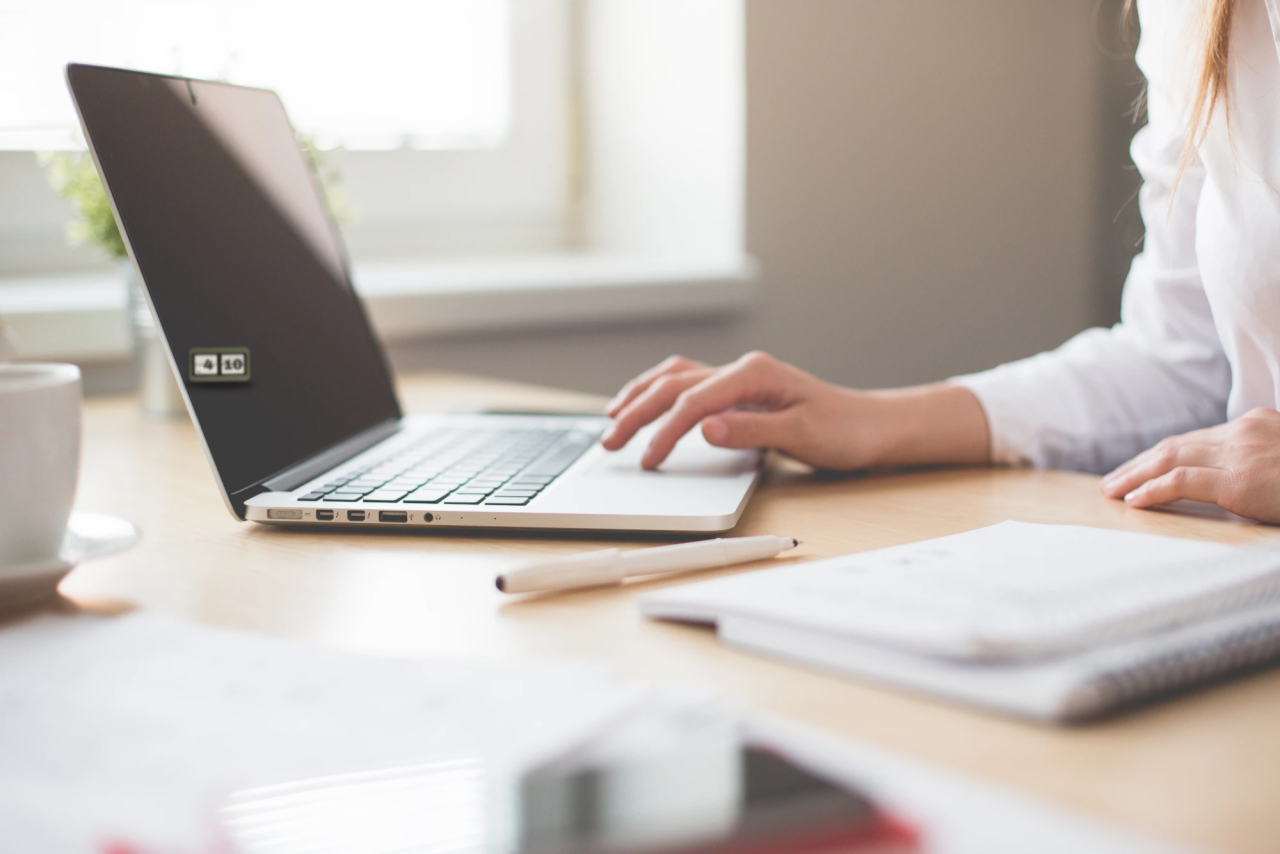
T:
4.10
